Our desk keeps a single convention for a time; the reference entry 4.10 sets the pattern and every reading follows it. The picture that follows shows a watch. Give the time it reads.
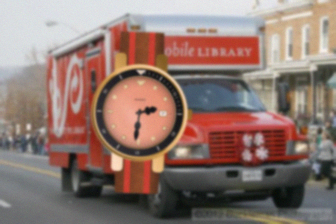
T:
2.31
